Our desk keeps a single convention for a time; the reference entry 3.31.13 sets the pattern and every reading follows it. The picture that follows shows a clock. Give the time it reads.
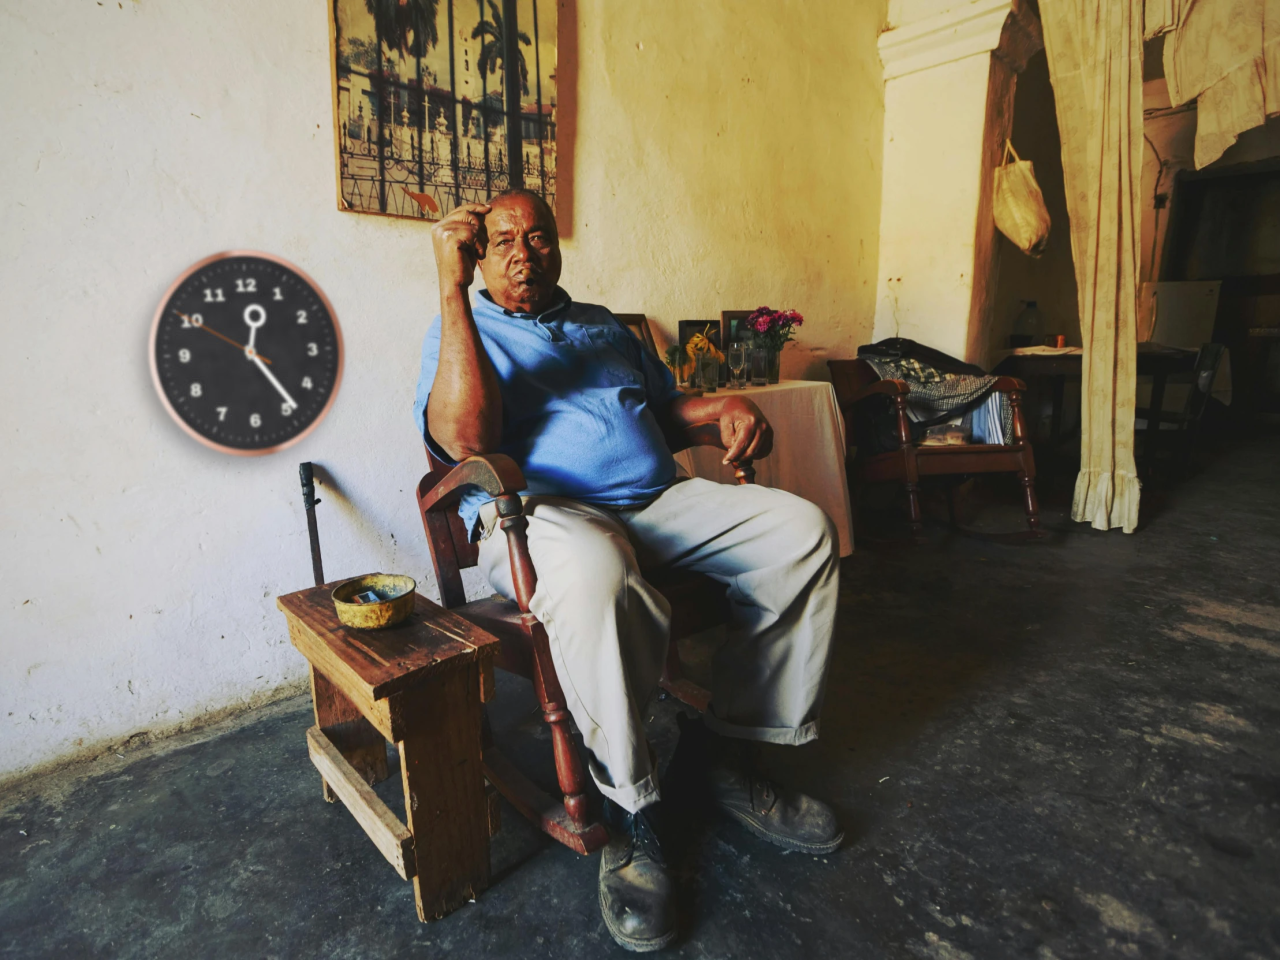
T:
12.23.50
